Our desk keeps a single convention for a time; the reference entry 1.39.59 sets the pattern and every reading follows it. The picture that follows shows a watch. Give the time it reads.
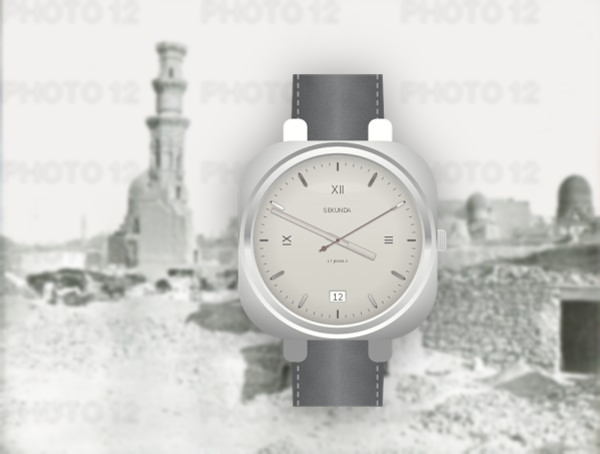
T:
3.49.10
